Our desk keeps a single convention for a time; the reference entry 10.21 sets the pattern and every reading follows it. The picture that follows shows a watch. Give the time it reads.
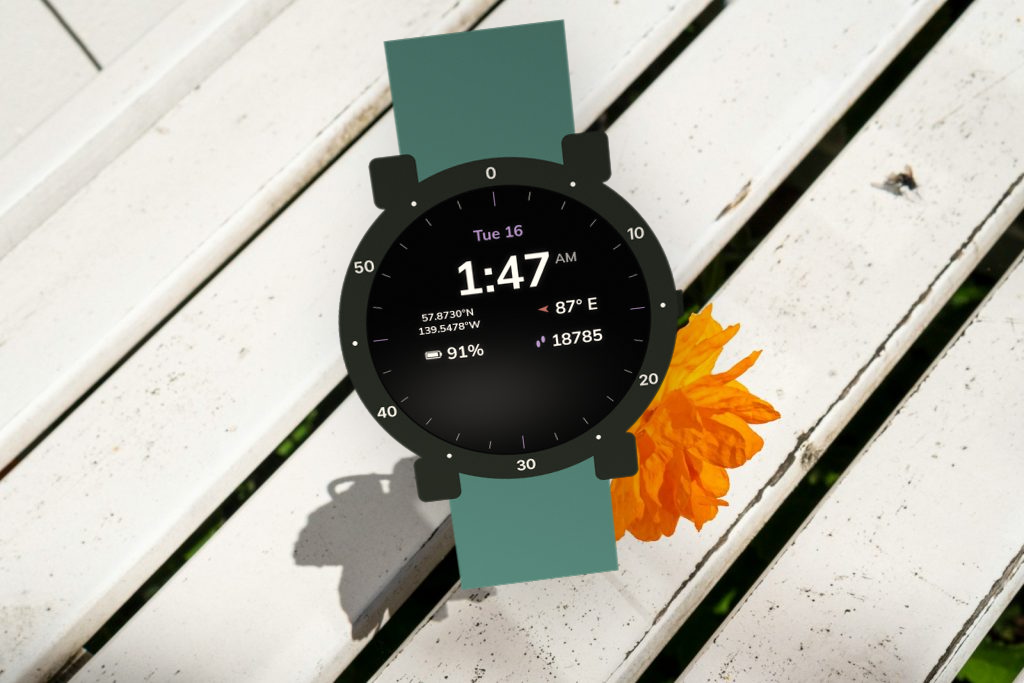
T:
1.47
